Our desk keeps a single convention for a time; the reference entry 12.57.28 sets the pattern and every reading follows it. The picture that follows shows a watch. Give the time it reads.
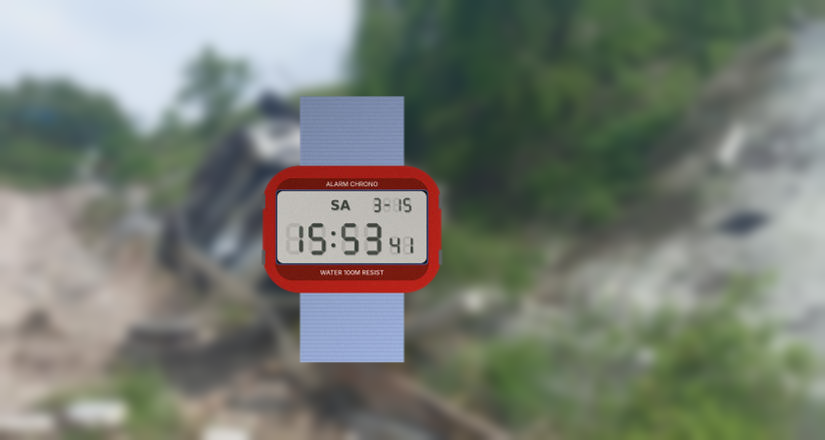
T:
15.53.41
